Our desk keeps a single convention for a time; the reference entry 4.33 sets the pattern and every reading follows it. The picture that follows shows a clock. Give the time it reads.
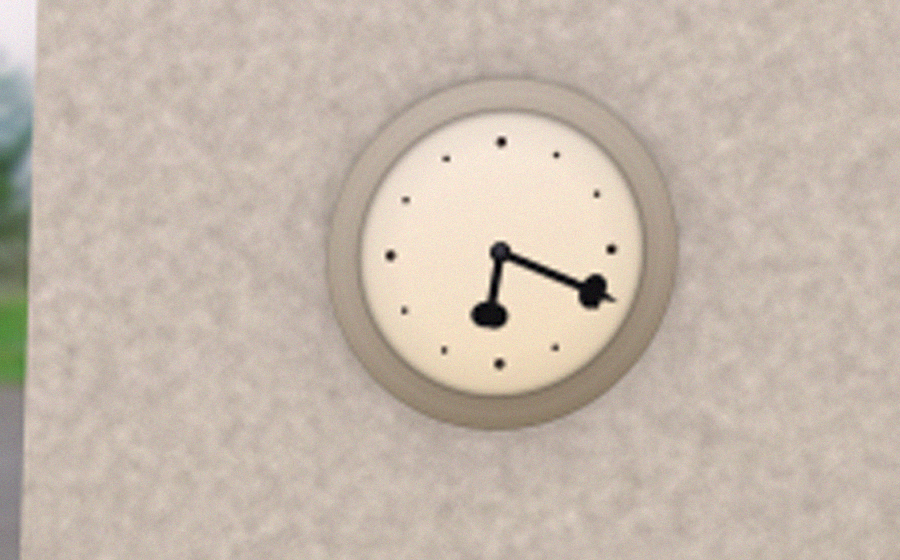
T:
6.19
